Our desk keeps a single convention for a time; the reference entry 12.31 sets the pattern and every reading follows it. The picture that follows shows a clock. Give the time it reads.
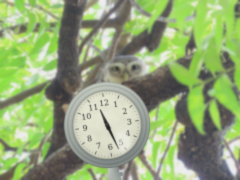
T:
11.27
